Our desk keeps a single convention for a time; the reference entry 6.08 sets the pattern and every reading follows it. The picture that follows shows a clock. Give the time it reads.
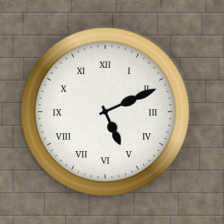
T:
5.11
